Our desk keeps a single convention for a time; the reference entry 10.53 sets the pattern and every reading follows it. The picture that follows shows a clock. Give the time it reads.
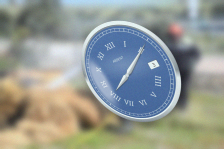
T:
8.10
